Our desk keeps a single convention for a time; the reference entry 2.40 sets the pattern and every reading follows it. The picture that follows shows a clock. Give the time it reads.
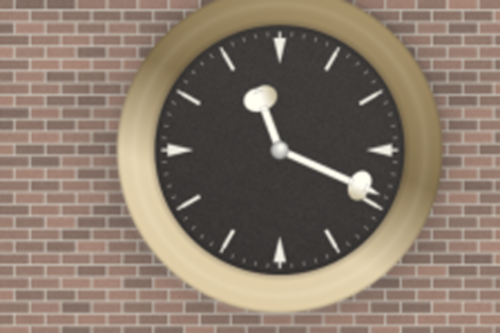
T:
11.19
